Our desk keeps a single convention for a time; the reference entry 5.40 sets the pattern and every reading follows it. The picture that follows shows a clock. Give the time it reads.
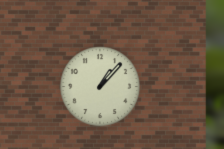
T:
1.07
